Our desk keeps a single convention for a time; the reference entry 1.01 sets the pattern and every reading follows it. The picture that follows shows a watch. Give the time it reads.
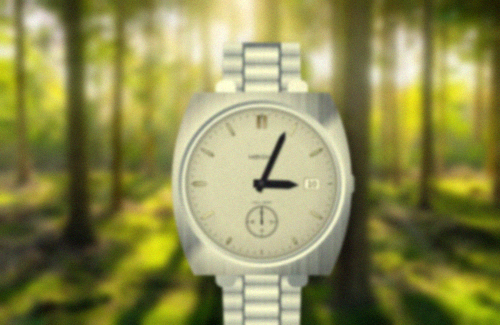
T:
3.04
